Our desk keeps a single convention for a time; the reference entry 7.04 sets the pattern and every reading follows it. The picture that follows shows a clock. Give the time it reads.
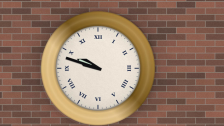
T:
9.48
